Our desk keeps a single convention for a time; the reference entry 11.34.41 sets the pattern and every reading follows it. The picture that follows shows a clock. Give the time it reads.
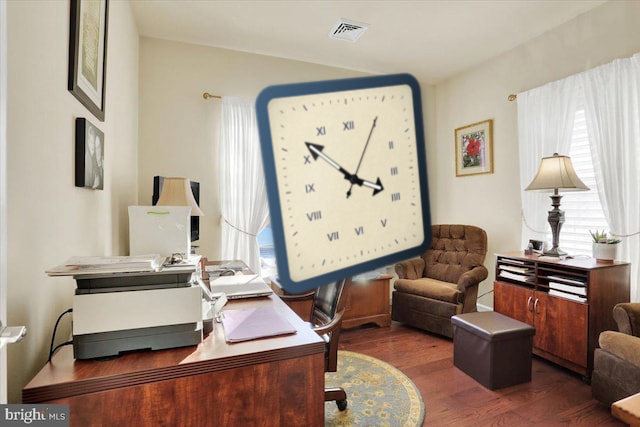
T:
3.52.05
